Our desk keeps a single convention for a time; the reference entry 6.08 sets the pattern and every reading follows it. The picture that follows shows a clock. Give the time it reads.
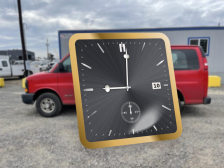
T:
9.01
